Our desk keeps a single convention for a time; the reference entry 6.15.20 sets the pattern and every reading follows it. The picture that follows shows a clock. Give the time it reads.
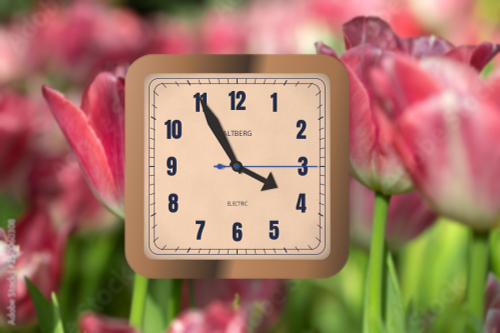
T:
3.55.15
